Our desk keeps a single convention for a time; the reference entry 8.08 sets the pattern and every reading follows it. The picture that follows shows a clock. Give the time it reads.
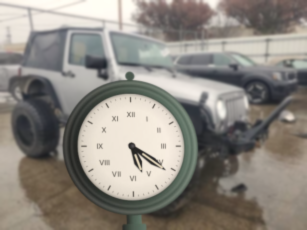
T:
5.21
